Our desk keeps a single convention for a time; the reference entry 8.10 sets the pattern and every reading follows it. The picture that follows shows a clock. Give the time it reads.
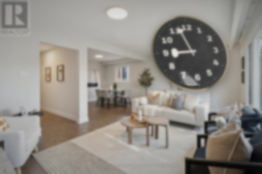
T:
8.57
